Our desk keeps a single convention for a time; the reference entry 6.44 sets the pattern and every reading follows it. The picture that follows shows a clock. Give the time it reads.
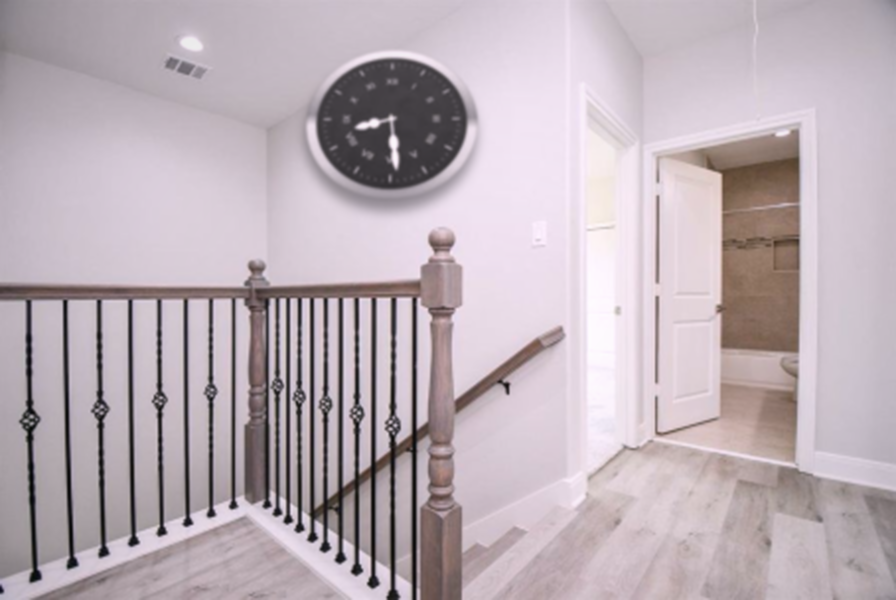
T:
8.29
